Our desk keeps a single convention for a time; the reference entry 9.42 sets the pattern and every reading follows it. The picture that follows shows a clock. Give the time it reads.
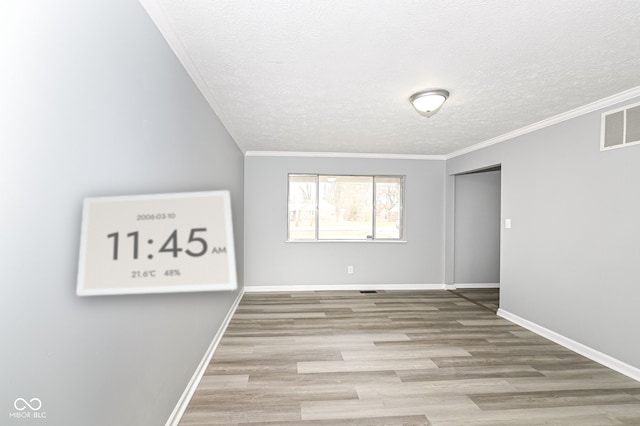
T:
11.45
